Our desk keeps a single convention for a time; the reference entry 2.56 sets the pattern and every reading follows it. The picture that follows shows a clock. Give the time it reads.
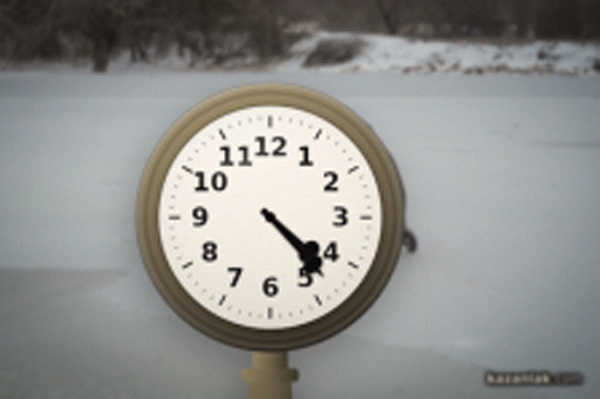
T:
4.23
